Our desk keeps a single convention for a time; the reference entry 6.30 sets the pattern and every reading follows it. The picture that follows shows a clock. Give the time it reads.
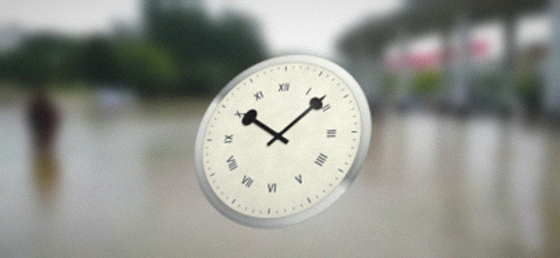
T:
10.08
